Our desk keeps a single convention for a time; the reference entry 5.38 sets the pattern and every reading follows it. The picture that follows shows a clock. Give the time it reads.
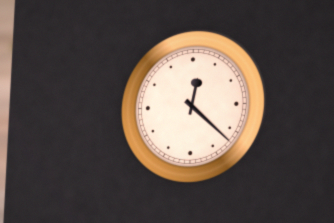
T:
12.22
